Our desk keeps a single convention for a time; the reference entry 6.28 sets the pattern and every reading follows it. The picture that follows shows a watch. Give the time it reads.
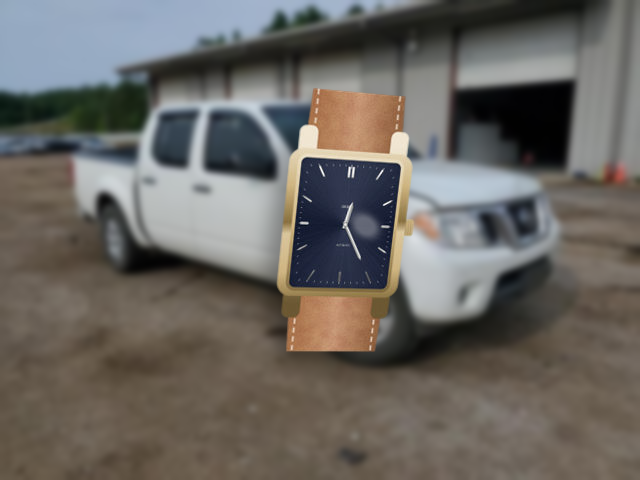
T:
12.25
